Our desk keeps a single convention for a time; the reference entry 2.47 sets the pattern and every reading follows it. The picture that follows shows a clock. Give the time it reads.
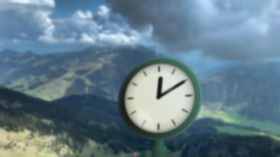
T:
12.10
